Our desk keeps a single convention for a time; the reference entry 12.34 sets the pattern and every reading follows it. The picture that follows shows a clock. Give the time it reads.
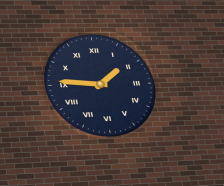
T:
1.46
